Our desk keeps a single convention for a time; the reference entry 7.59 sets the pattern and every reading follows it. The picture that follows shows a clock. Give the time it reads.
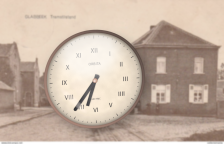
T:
6.36
